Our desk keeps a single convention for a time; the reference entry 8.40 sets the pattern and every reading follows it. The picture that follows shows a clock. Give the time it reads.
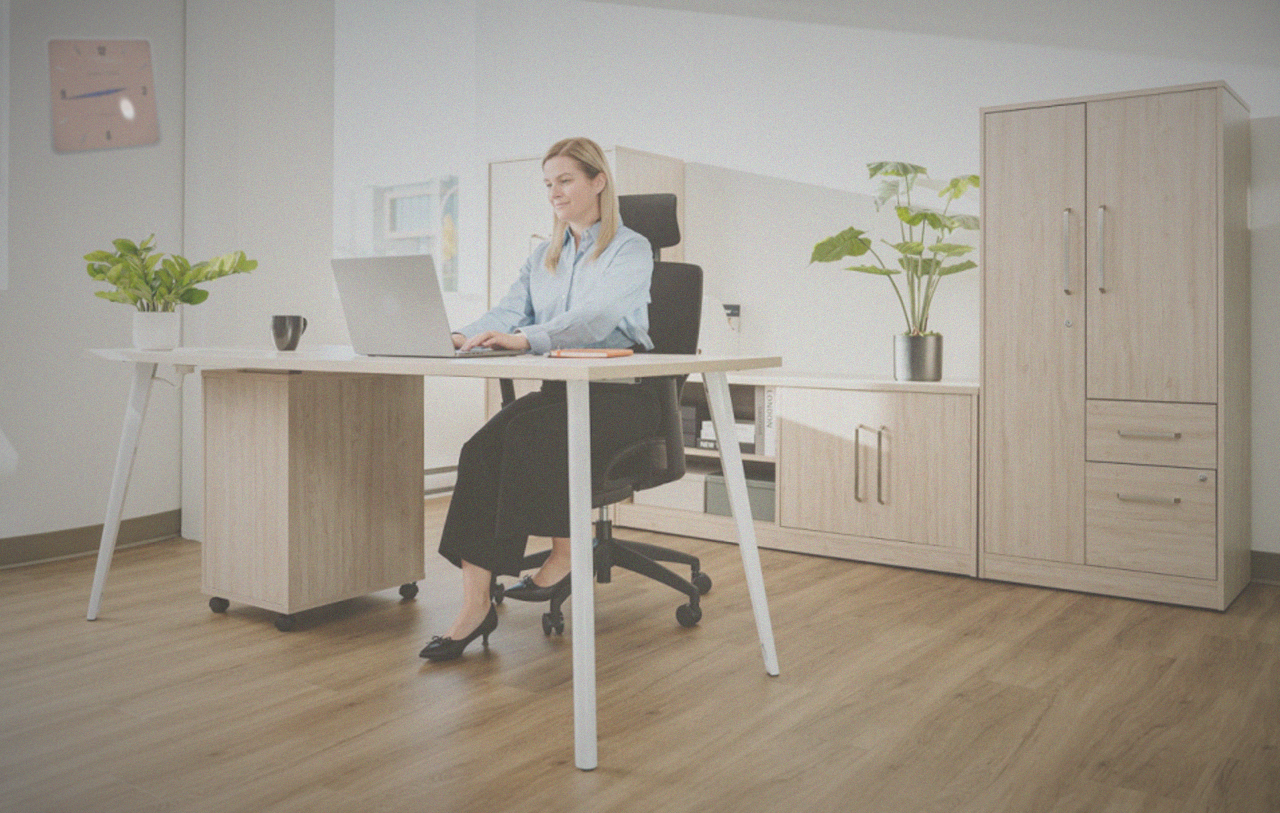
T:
2.44
